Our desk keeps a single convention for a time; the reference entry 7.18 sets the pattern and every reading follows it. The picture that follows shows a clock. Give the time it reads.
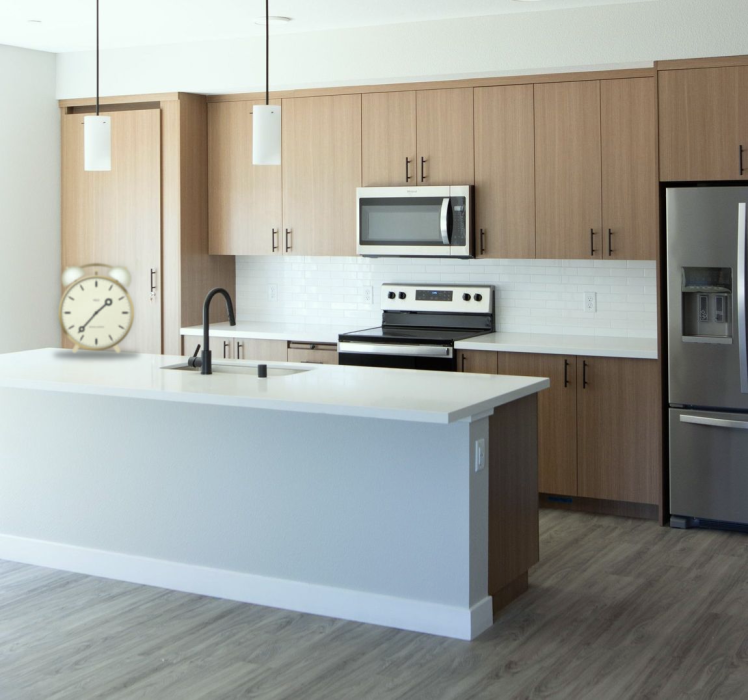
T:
1.37
